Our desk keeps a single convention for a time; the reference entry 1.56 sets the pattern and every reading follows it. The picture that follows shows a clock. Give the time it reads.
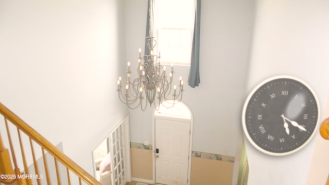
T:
5.20
